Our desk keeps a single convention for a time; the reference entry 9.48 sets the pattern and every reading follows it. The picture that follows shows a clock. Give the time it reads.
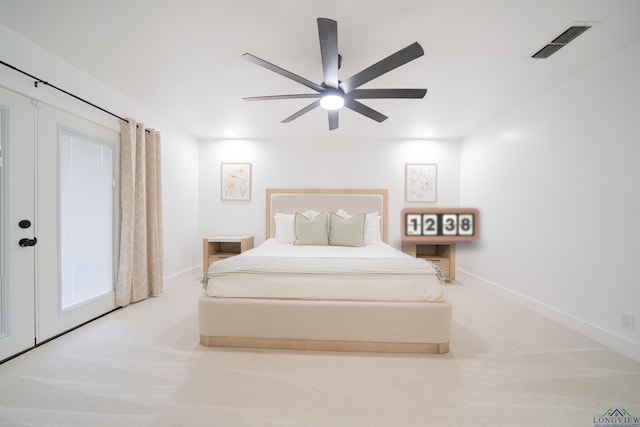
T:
12.38
